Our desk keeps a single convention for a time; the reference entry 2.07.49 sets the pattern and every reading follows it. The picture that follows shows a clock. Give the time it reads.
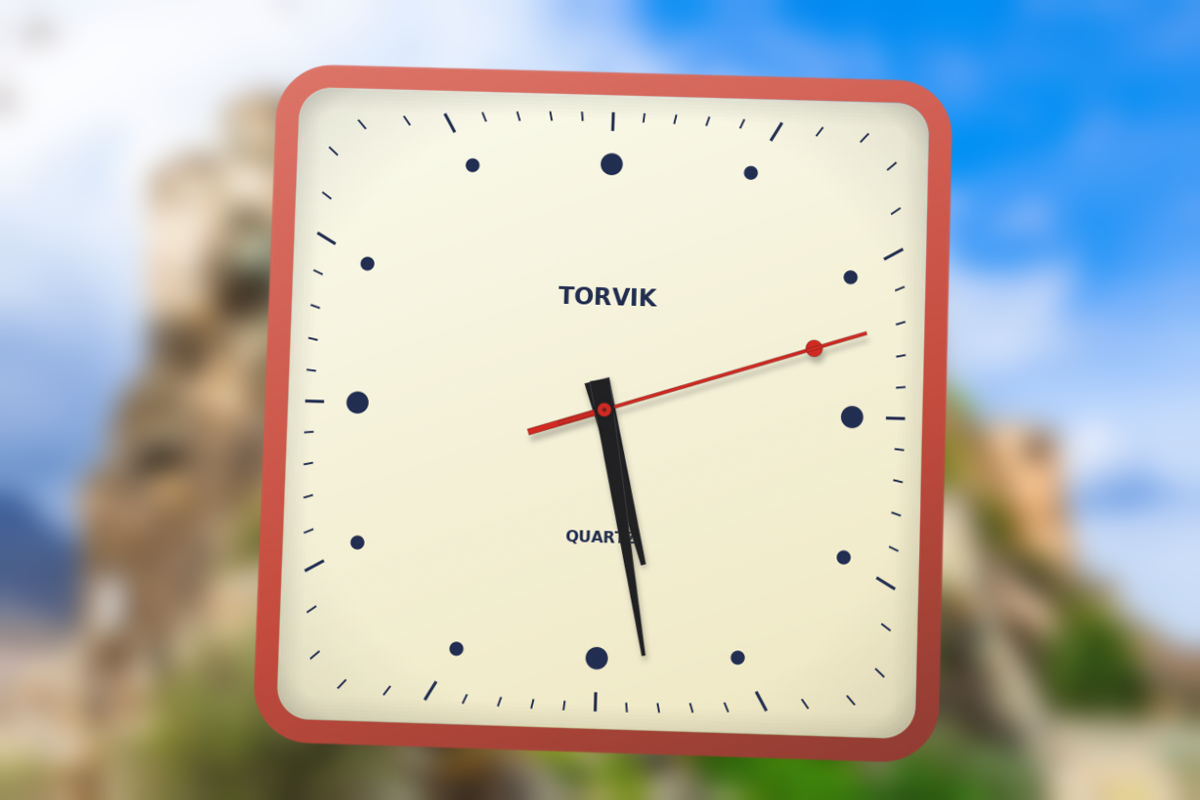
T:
5.28.12
